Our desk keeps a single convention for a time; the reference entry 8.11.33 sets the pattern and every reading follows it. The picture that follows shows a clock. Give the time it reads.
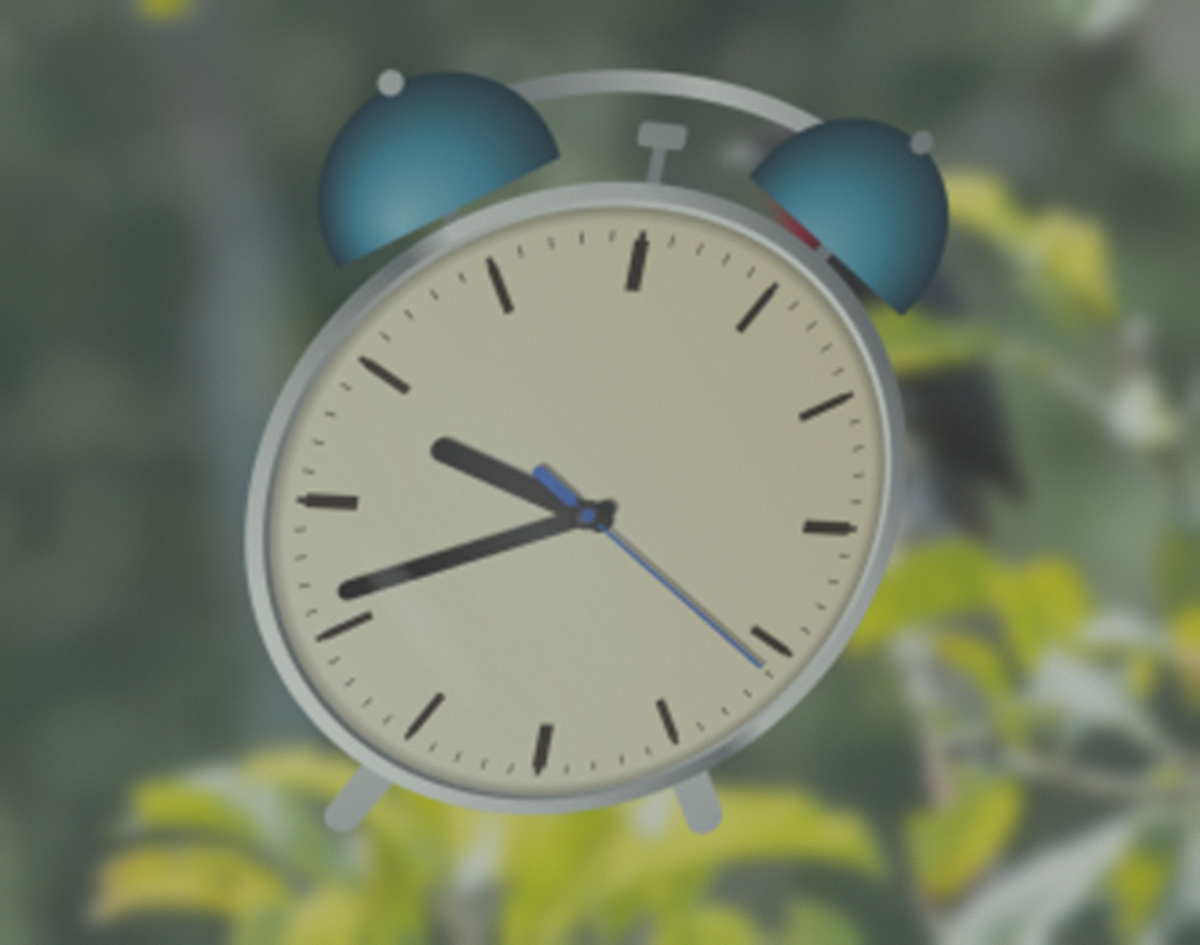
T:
9.41.21
